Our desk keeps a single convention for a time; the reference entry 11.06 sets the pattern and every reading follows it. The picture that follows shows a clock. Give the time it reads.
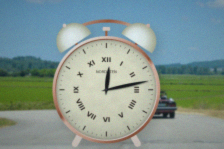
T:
12.13
